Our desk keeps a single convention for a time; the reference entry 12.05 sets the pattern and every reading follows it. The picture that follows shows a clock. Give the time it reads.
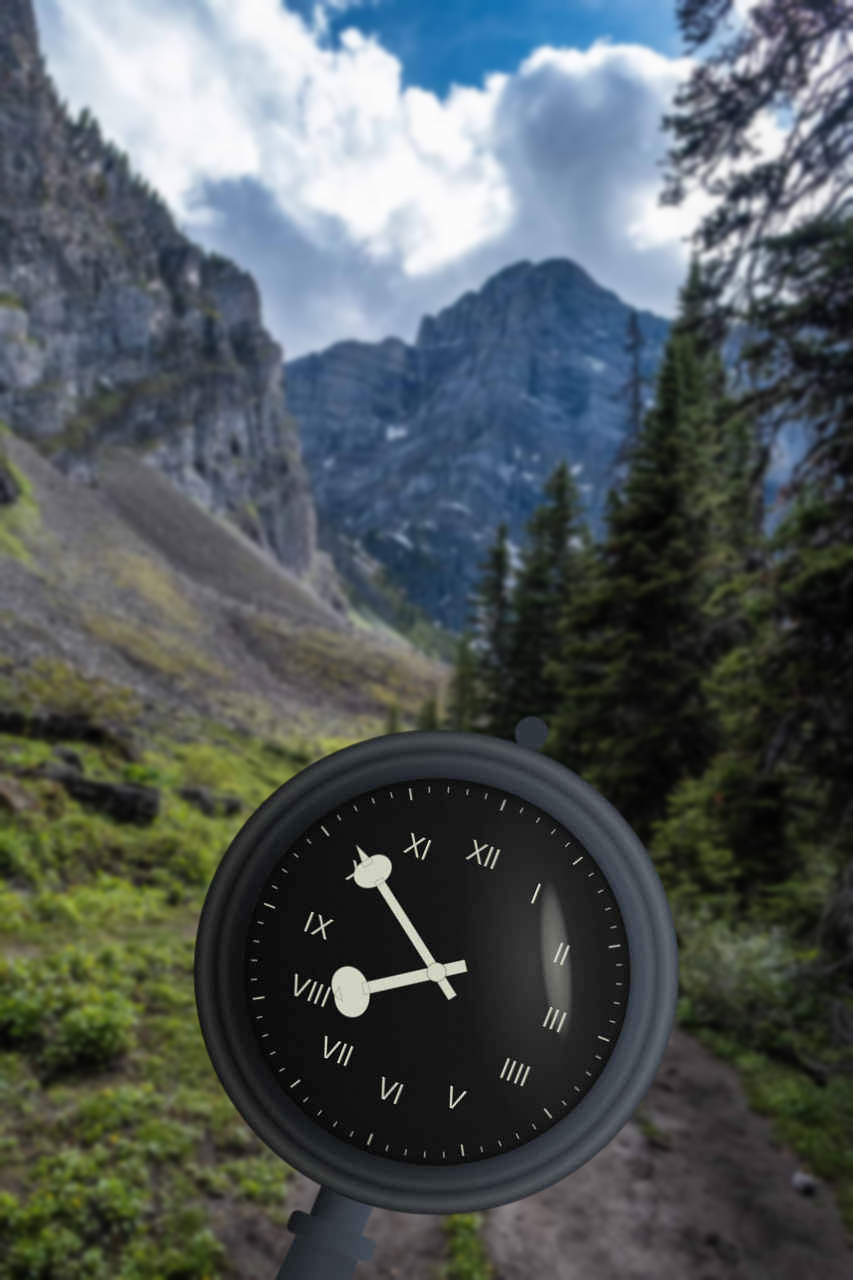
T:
7.51
